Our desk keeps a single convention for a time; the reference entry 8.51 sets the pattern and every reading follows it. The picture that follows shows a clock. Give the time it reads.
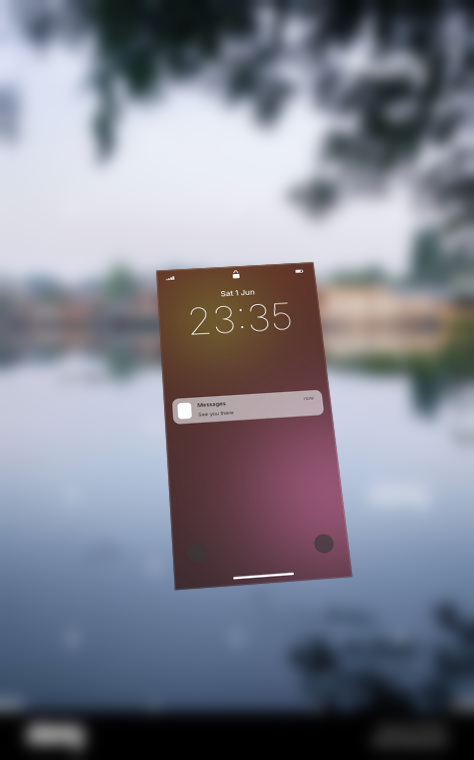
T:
23.35
